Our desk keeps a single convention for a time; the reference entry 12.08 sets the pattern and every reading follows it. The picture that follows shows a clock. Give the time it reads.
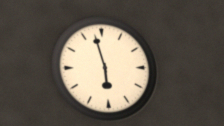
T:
5.58
